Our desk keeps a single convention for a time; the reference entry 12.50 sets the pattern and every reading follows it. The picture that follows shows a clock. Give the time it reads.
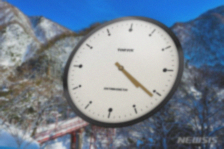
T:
4.21
